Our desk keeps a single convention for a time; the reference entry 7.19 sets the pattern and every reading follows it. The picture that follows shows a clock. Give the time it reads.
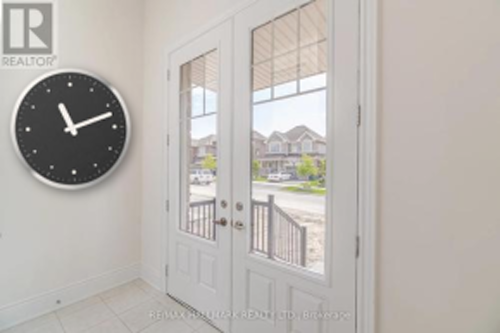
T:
11.12
